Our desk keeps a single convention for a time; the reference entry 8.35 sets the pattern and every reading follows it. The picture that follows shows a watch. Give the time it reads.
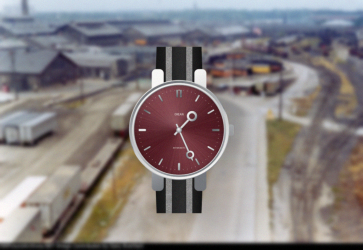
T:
1.26
